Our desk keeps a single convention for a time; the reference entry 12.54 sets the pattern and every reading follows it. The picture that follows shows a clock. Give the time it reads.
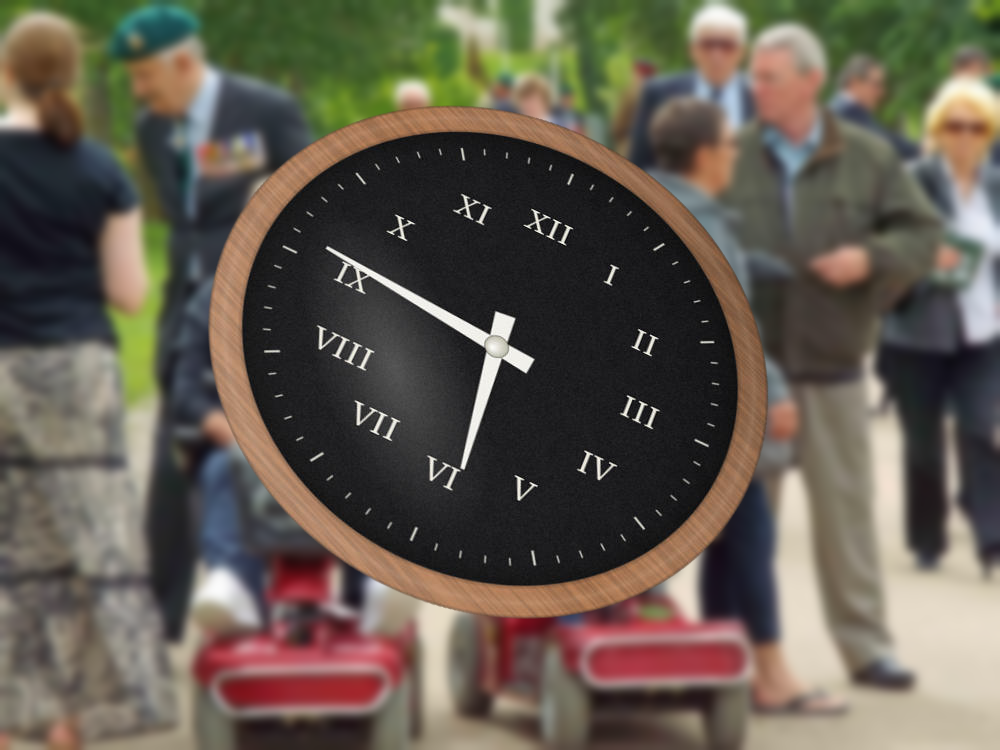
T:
5.46
